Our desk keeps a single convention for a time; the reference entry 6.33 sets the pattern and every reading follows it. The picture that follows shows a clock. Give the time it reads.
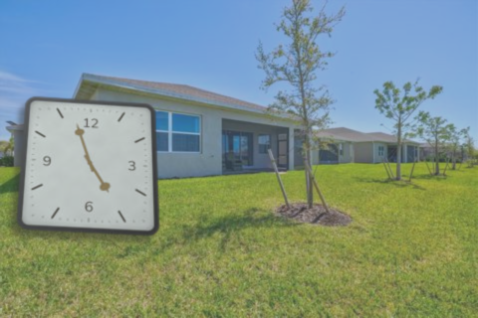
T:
4.57
